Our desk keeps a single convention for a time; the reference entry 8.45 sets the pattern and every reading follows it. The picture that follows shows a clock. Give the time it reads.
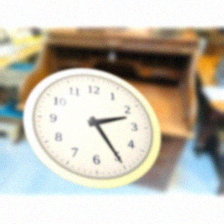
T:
2.25
